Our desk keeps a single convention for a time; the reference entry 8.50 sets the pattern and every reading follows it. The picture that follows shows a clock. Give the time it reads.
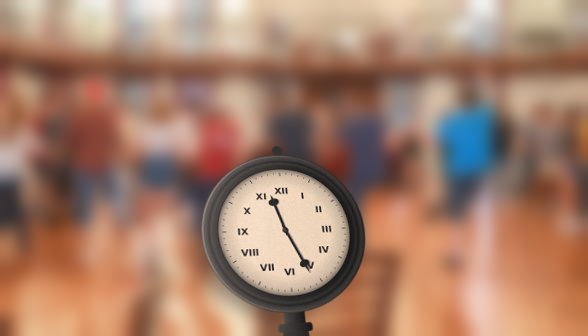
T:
11.26
